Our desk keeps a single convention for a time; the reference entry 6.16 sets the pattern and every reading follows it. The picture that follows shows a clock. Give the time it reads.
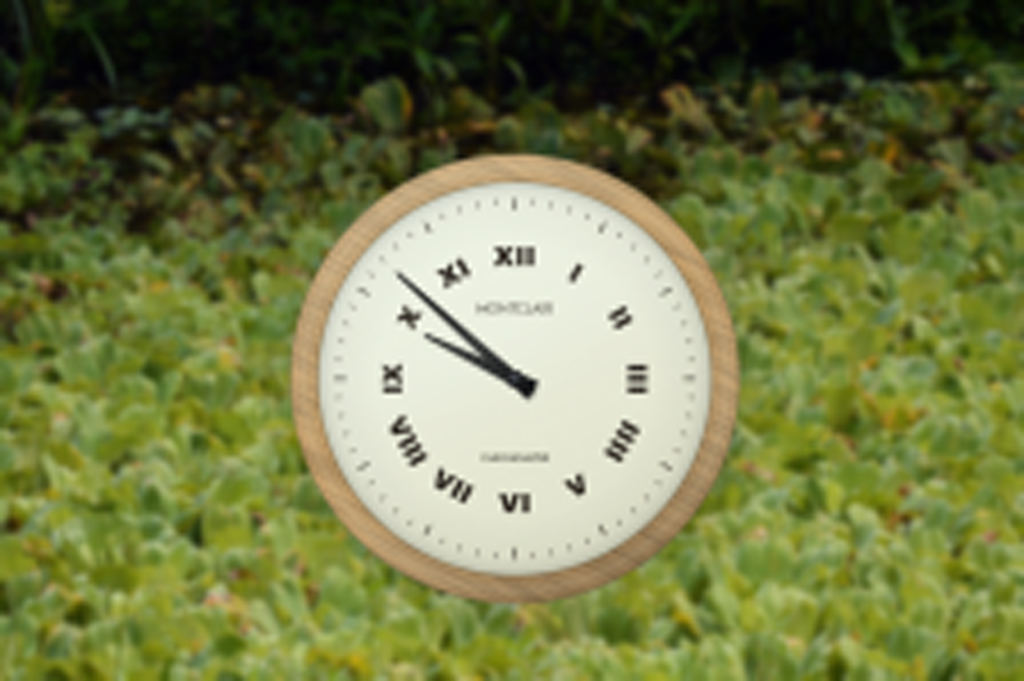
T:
9.52
